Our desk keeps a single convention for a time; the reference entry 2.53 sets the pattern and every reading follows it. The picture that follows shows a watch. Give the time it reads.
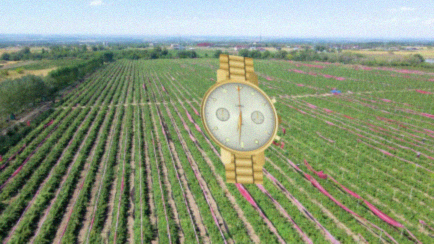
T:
6.31
